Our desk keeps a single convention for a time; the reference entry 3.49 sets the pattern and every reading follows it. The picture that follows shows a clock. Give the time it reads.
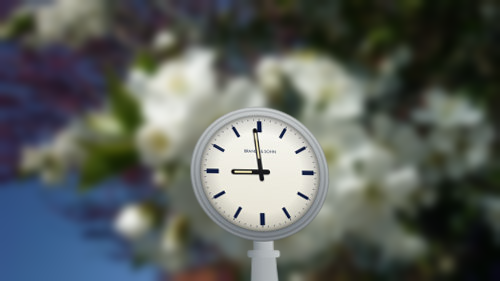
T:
8.59
